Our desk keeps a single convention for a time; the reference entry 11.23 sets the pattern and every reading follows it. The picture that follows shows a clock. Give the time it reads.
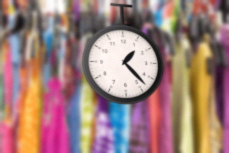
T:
1.23
